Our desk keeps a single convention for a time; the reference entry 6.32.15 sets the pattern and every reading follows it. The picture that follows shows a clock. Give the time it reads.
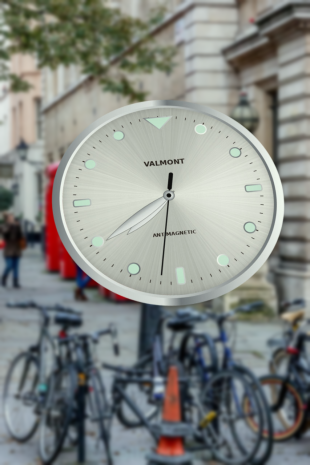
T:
7.39.32
